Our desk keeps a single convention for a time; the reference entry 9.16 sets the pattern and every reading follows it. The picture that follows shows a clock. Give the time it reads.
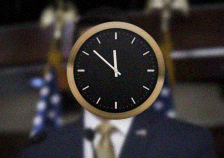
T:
11.52
